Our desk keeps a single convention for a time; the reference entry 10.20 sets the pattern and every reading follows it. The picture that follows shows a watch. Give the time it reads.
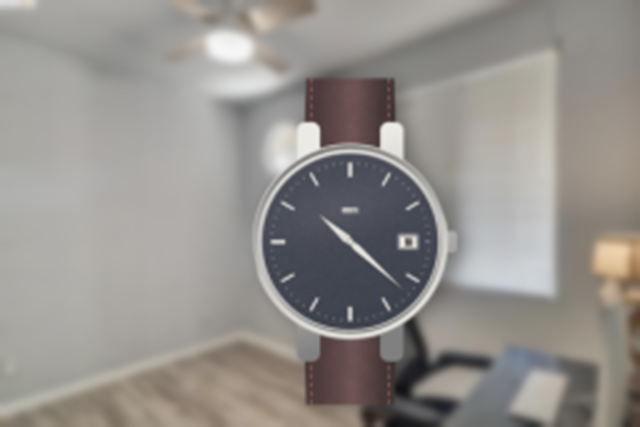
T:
10.22
